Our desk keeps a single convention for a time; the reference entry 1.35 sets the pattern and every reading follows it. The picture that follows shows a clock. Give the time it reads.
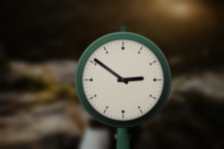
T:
2.51
